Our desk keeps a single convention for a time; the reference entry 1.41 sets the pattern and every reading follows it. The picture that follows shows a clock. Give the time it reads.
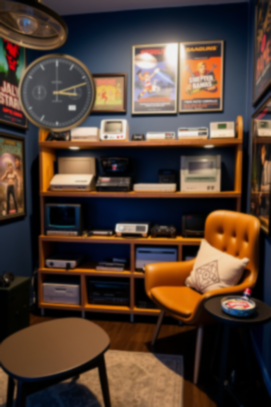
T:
3.12
